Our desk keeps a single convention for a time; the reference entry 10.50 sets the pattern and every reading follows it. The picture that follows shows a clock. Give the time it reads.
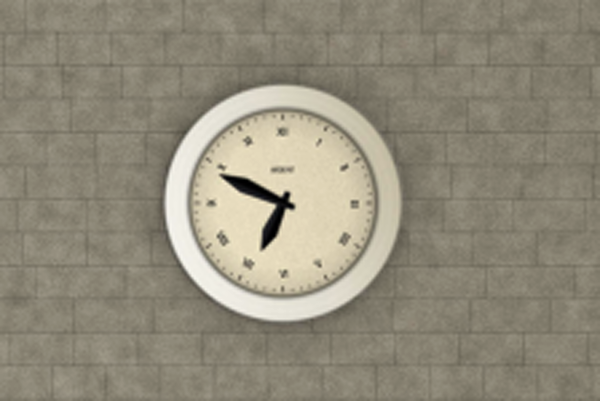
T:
6.49
